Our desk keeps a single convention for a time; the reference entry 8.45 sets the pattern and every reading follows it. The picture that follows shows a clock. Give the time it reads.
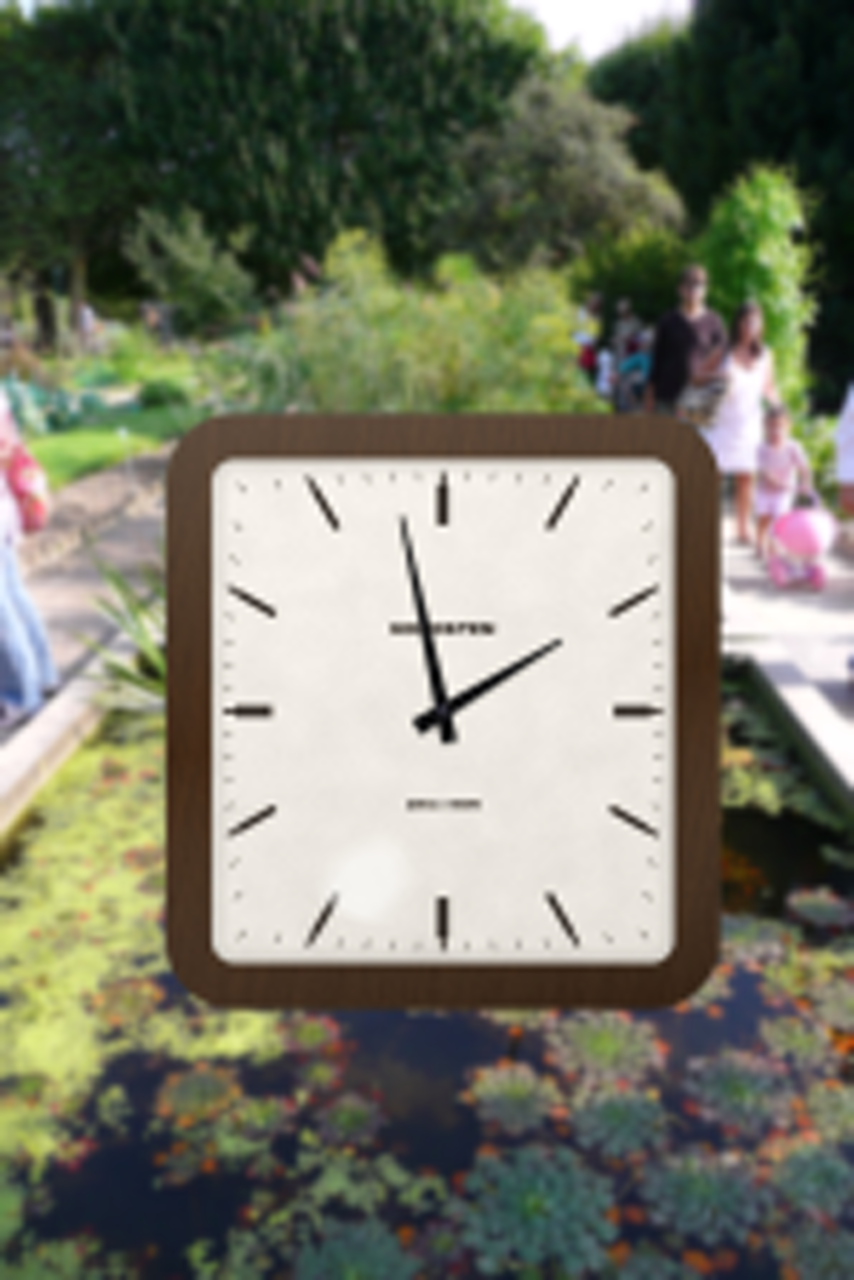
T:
1.58
